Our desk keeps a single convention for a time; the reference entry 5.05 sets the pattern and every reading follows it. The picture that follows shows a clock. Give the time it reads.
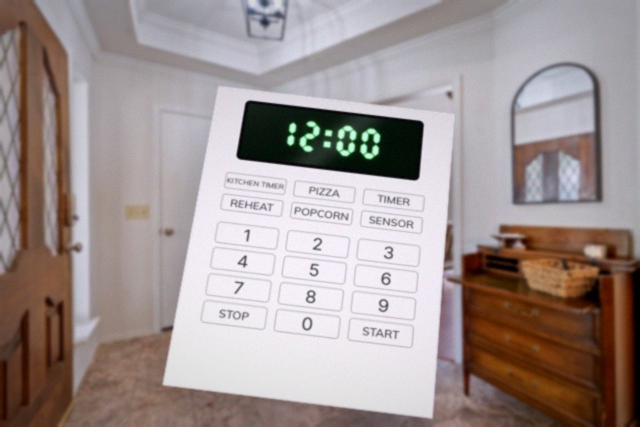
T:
12.00
